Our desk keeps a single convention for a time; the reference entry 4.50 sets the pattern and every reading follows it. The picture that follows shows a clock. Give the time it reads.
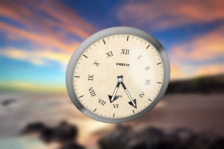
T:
6.24
